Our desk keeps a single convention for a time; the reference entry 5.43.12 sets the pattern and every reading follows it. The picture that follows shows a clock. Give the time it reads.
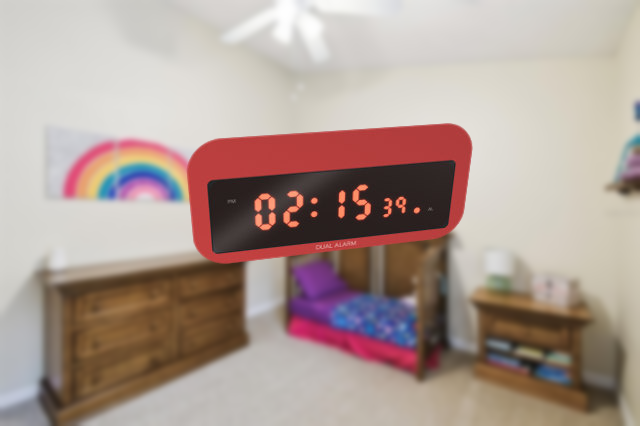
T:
2.15.39
